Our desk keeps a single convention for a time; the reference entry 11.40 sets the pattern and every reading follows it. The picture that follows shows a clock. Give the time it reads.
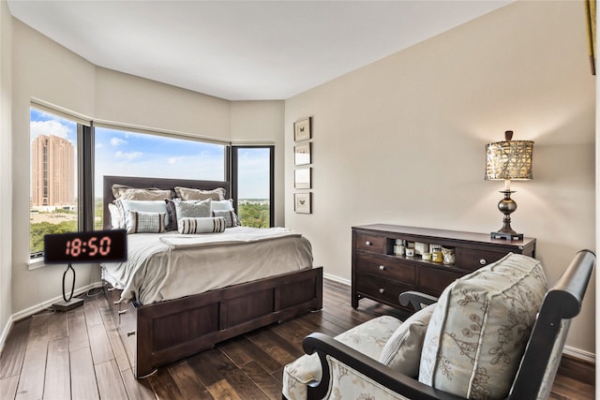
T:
18.50
